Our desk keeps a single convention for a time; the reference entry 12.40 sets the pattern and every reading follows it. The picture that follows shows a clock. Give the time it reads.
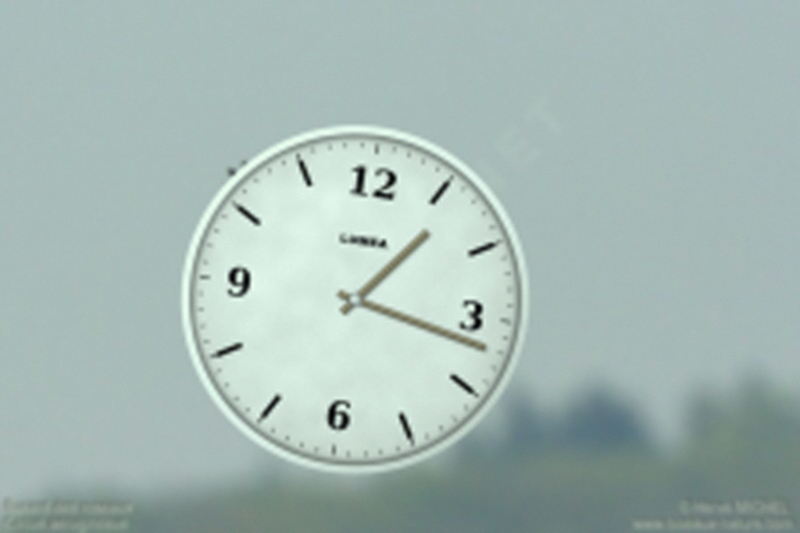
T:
1.17
